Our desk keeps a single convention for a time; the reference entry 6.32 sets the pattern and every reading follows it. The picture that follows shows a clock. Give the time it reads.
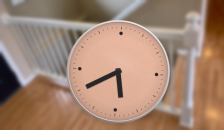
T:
5.40
